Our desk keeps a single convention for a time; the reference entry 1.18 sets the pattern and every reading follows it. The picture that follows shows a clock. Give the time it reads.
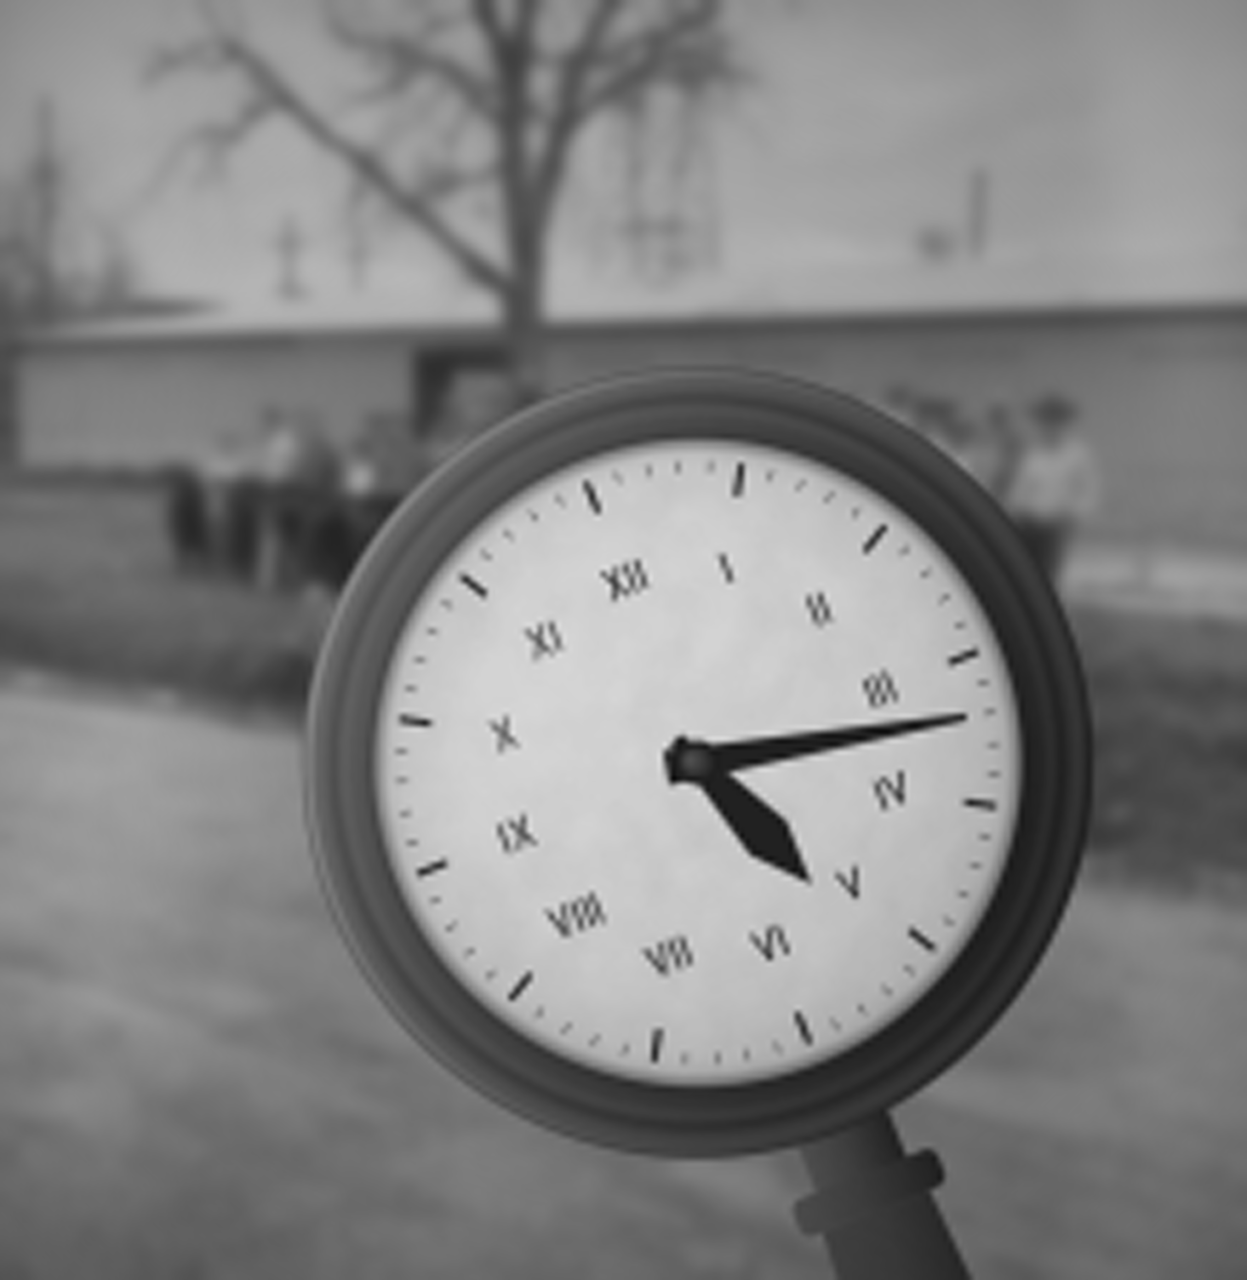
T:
5.17
